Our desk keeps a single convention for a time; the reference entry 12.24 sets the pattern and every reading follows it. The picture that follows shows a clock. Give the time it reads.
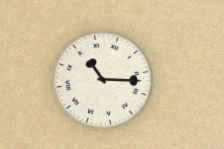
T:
10.12
